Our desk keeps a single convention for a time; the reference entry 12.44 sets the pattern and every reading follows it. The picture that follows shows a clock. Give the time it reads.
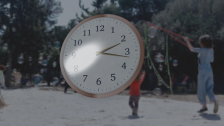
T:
2.17
